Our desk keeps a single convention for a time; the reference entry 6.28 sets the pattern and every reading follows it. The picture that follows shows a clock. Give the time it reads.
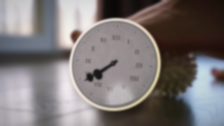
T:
7.39
